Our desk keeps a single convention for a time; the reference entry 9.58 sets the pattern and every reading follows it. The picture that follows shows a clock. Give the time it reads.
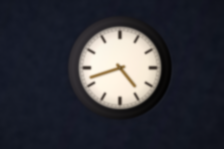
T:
4.42
